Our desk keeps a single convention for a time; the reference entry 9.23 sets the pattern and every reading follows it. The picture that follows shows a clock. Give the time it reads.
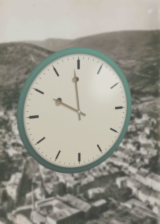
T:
9.59
